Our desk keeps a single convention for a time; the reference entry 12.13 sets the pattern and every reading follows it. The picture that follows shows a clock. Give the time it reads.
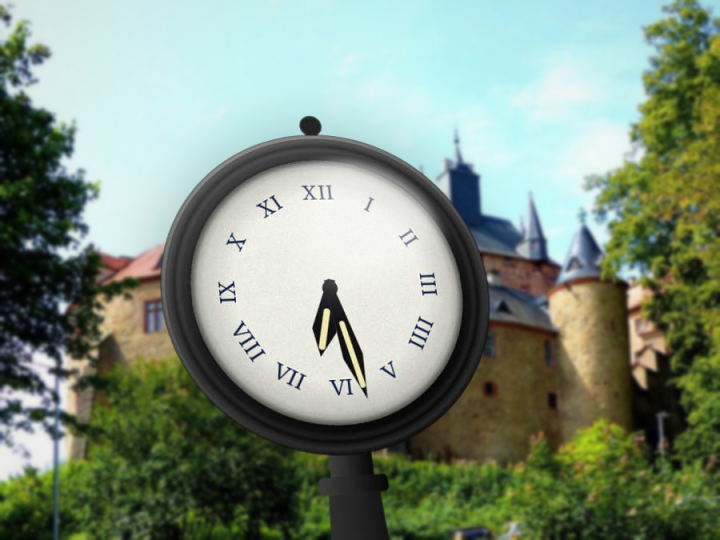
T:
6.28
